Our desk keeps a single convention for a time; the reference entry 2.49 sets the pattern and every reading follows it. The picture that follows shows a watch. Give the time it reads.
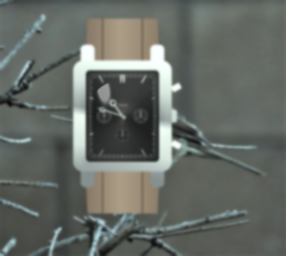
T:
10.48
